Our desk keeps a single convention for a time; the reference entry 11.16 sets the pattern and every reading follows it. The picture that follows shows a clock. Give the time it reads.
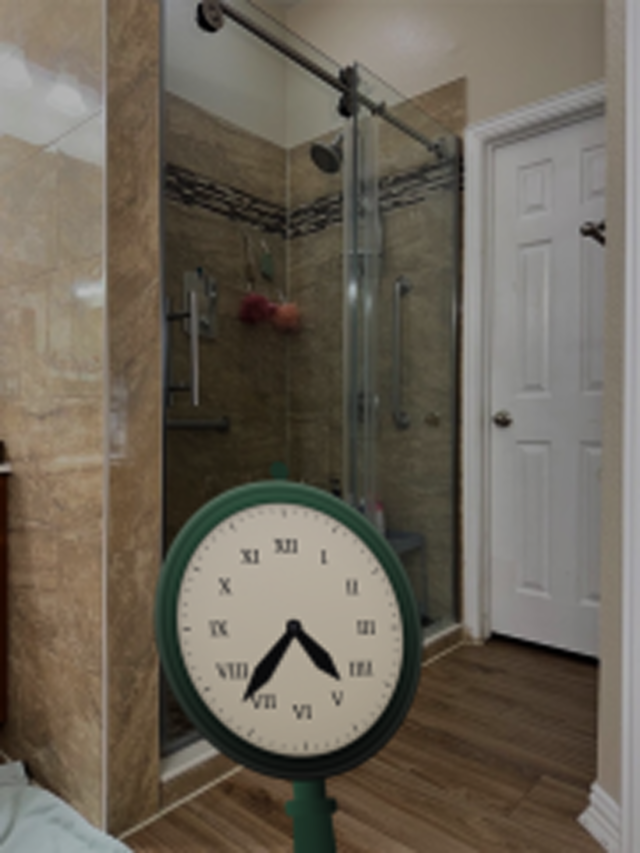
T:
4.37
